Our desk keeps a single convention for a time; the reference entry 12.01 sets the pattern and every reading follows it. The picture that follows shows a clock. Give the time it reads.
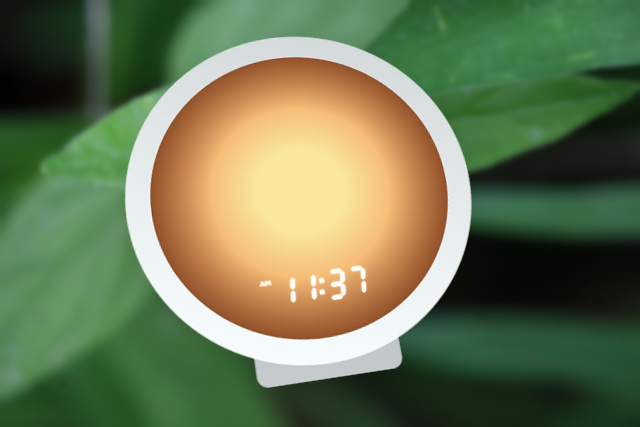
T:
11.37
